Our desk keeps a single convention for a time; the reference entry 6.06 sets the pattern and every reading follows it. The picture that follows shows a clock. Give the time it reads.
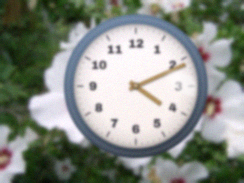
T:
4.11
